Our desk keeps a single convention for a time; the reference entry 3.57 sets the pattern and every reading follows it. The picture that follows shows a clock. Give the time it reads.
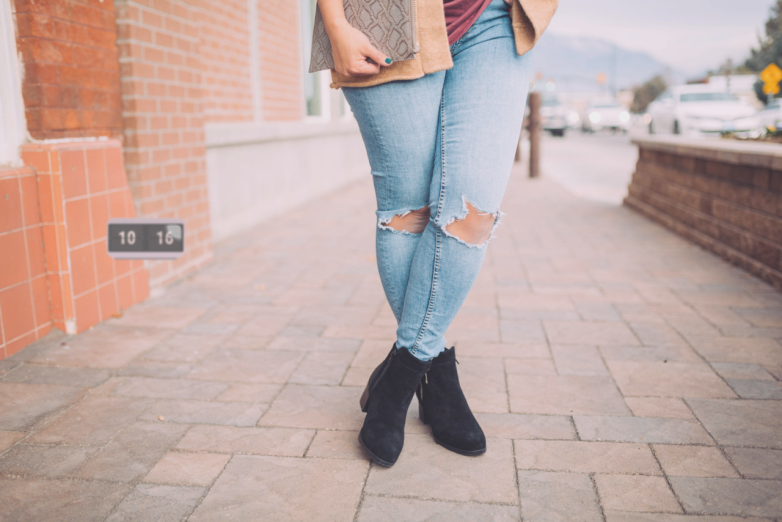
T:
10.16
